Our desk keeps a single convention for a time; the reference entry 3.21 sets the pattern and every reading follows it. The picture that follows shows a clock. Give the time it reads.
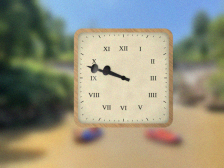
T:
9.48
